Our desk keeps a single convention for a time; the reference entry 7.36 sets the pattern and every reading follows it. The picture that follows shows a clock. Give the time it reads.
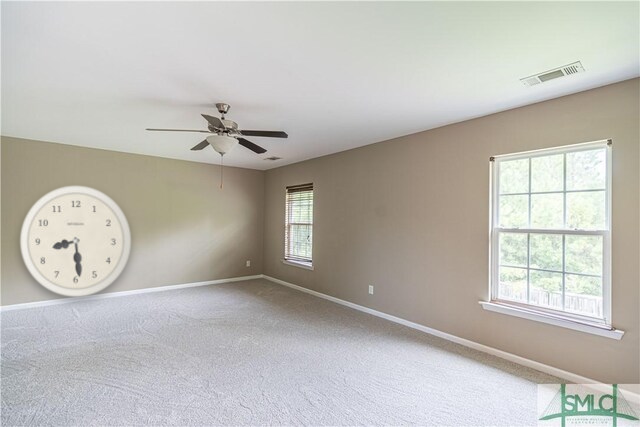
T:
8.29
